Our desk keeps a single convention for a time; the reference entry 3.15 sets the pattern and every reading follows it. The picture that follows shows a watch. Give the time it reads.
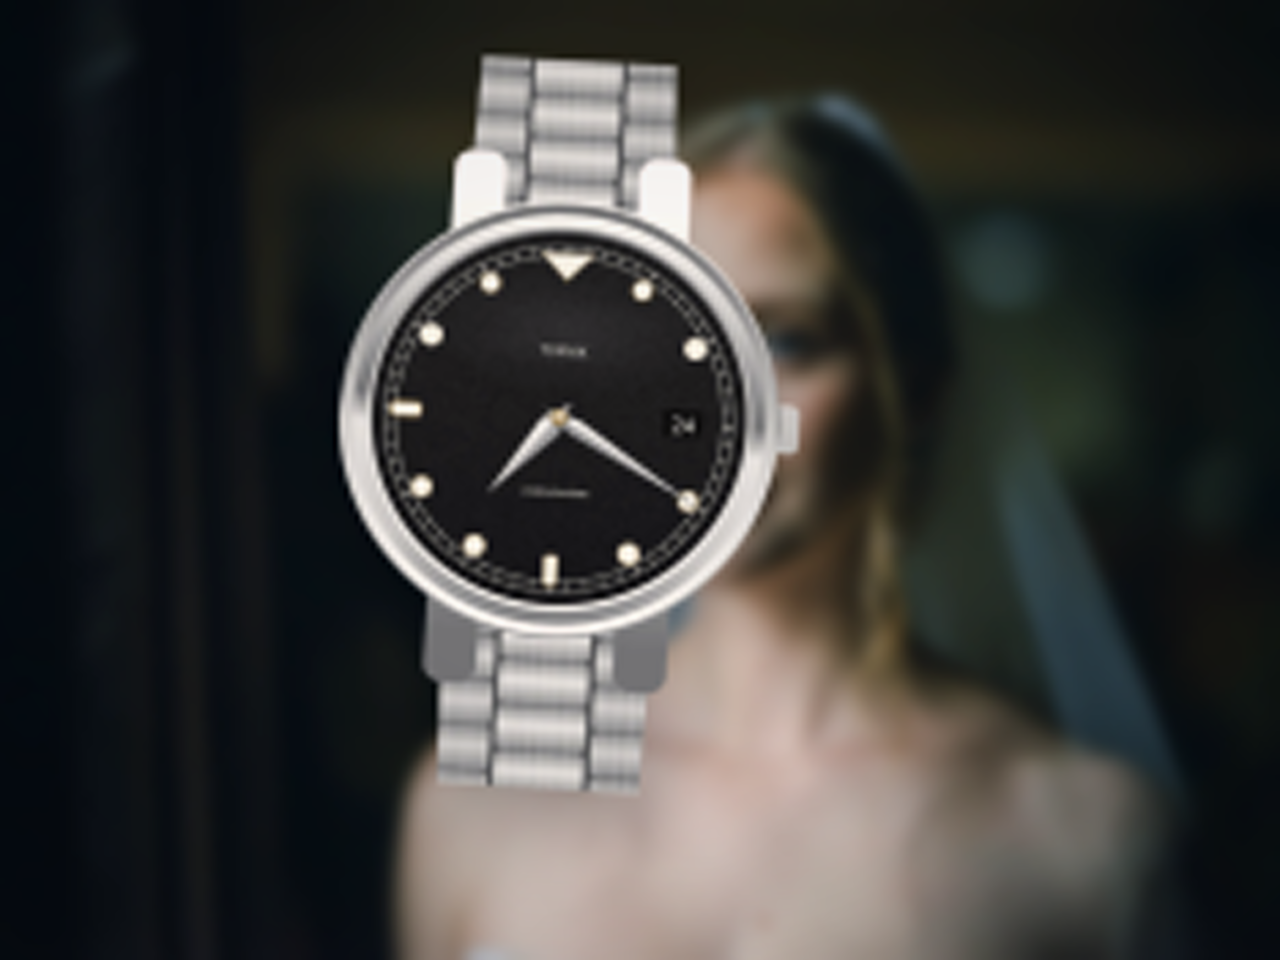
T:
7.20
